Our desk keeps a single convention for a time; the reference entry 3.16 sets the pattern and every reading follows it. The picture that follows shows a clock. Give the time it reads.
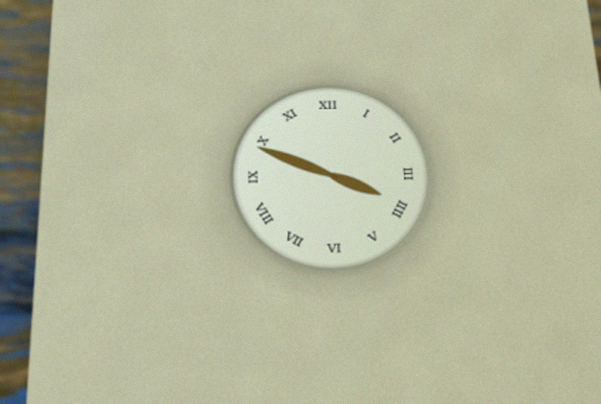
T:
3.49
